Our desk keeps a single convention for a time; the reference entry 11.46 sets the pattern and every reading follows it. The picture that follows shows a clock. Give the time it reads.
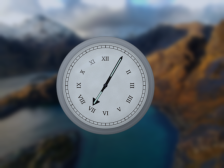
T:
7.05
